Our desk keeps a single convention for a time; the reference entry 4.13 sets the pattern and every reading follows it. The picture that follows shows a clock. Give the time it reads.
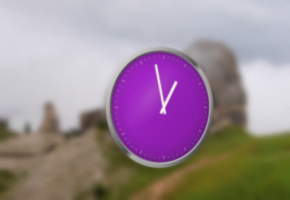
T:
12.58
